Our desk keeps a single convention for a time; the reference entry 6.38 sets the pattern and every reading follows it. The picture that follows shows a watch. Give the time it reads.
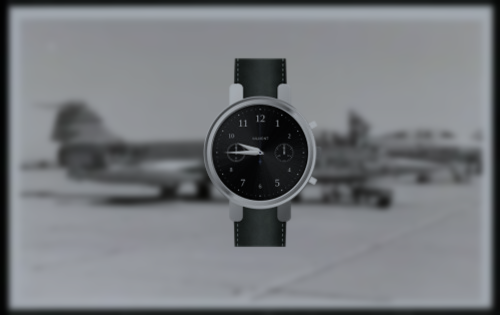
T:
9.45
